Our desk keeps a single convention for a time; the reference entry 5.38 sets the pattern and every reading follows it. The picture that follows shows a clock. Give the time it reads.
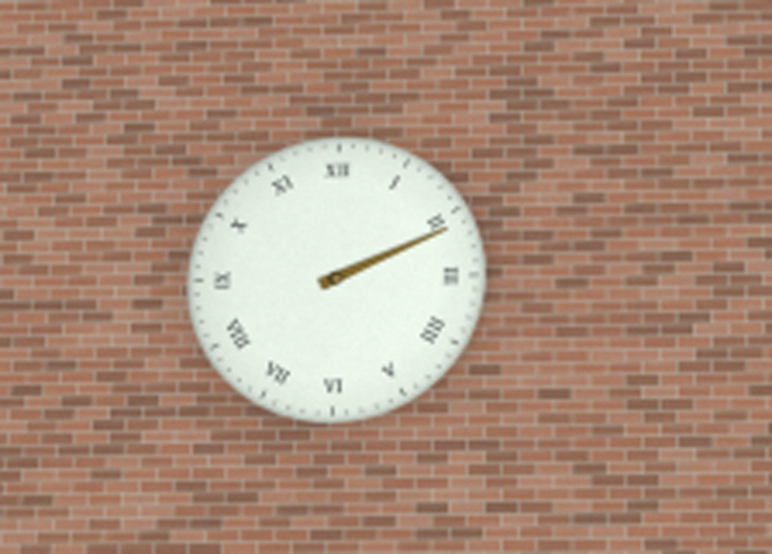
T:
2.11
